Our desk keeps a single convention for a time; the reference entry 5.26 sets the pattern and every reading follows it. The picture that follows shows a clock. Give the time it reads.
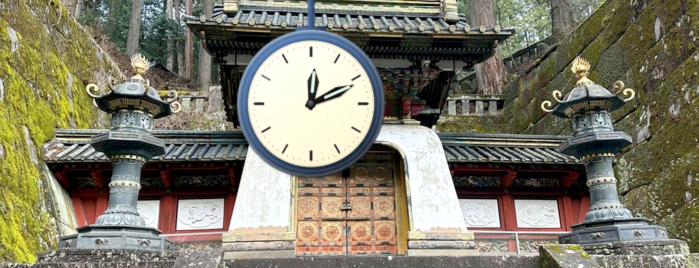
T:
12.11
